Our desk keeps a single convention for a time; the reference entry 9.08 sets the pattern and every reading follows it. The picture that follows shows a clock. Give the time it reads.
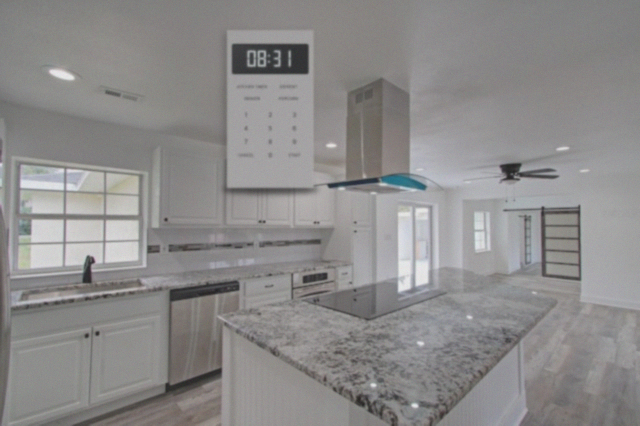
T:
8.31
